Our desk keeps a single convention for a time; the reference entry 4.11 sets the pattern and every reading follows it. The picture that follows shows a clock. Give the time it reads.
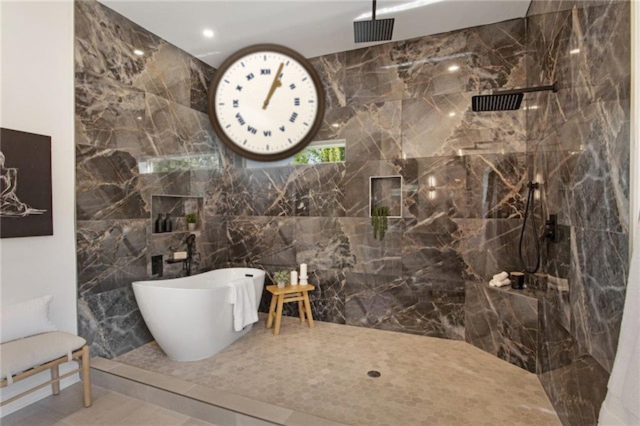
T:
1.04
